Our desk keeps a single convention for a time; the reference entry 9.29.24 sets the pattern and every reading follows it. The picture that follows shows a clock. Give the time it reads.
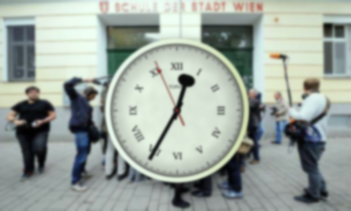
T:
12.34.56
